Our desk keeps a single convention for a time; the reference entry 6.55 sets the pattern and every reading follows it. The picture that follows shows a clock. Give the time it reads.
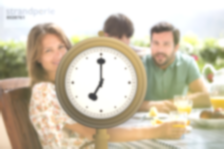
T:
7.00
